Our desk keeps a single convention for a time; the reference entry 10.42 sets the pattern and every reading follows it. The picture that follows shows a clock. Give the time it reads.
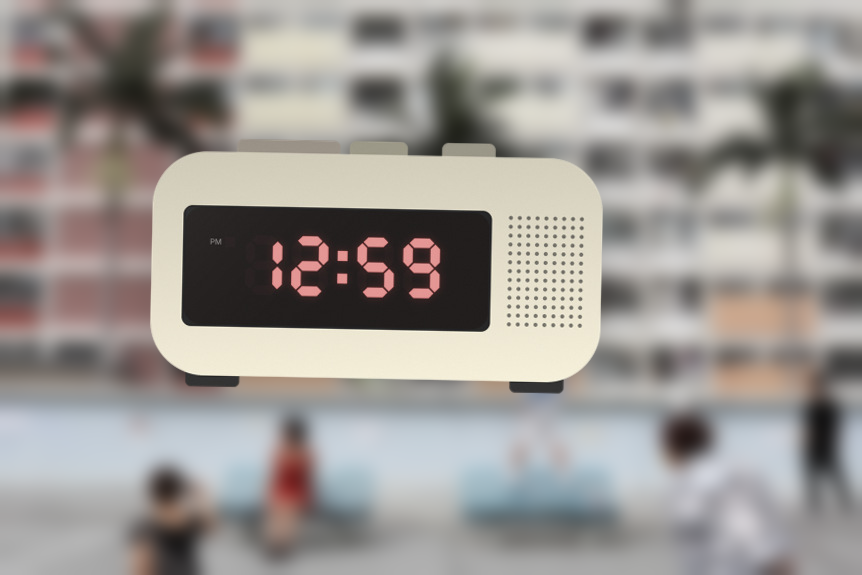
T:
12.59
